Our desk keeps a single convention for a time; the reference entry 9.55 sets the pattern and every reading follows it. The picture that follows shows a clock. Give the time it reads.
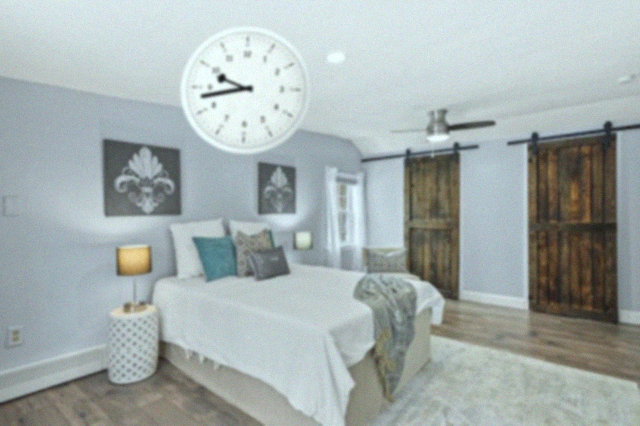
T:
9.43
